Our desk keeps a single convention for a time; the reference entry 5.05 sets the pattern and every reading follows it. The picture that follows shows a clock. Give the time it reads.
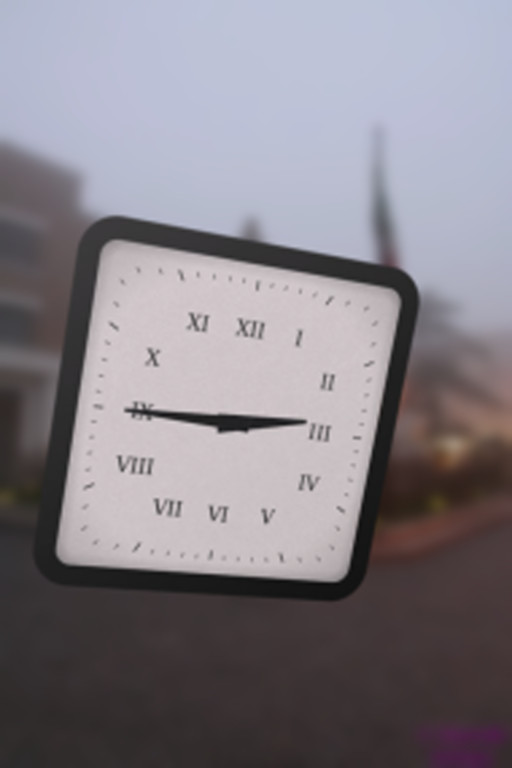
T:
2.45
